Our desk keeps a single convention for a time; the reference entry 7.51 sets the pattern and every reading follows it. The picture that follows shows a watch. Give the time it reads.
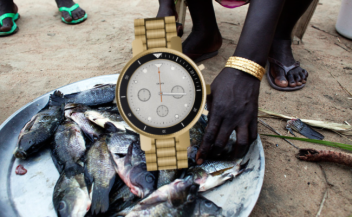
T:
3.16
